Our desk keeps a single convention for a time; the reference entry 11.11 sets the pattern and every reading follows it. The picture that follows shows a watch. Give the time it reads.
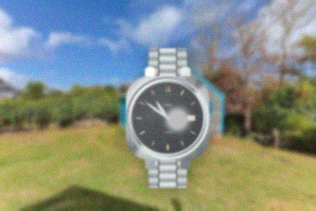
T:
10.51
